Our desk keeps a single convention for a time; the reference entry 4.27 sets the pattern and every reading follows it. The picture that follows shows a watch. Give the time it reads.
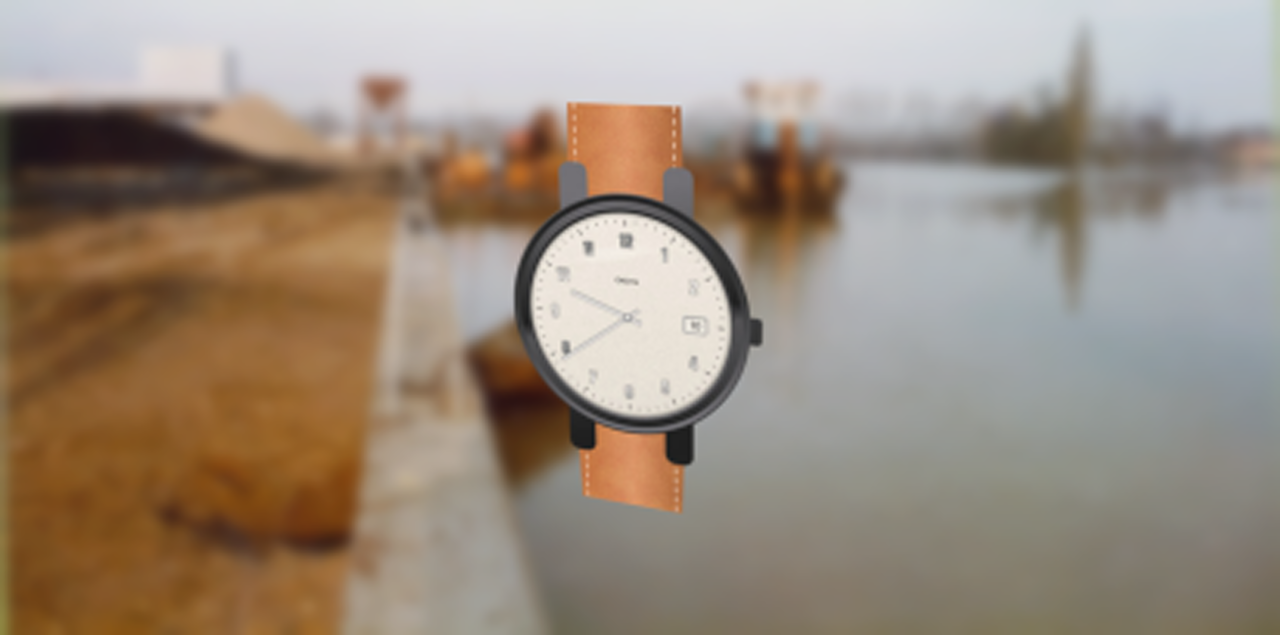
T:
9.39
